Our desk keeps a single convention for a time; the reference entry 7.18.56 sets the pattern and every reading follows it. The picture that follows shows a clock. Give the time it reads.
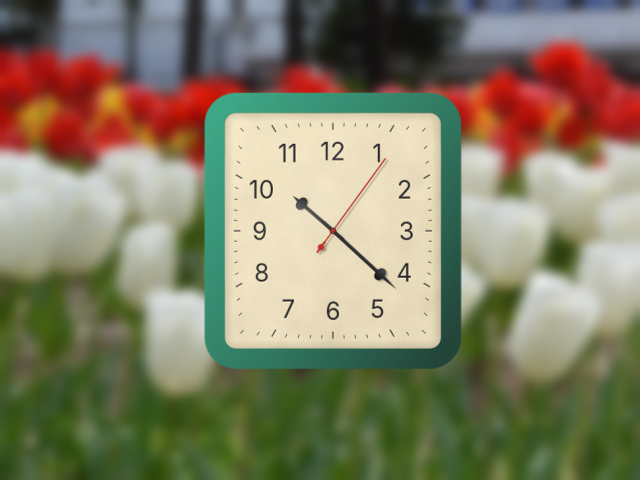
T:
10.22.06
